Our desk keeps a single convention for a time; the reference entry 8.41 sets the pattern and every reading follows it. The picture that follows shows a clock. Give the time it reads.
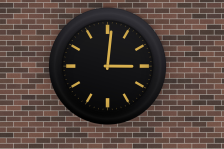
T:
3.01
